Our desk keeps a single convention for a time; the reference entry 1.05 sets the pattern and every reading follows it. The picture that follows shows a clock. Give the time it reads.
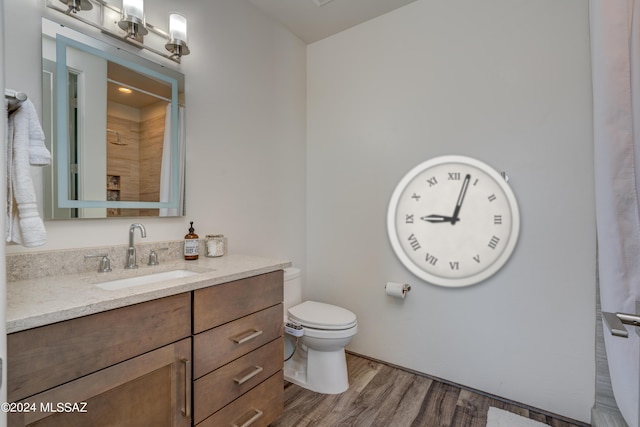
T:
9.03
